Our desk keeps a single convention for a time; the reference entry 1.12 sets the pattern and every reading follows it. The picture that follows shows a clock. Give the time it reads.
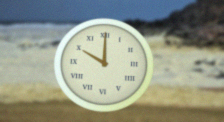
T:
10.00
